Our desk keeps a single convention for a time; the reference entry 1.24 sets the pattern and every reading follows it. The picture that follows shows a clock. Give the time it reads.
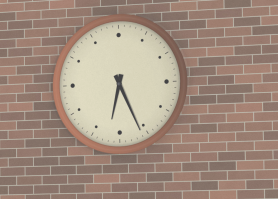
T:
6.26
